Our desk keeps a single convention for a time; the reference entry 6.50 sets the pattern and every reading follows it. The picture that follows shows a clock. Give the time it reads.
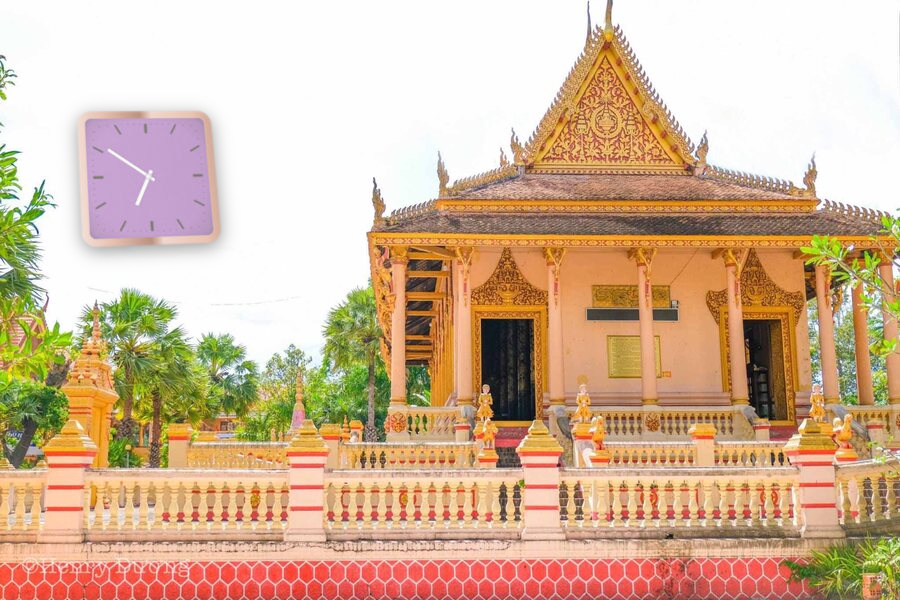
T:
6.51
